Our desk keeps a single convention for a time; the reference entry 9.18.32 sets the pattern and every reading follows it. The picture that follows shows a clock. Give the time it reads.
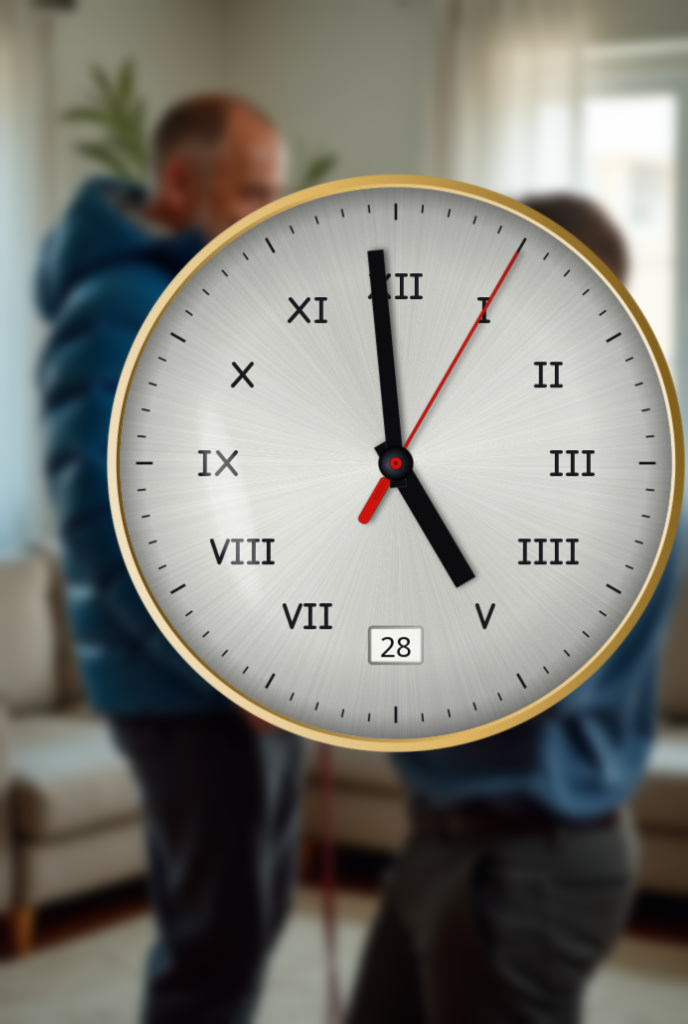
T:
4.59.05
